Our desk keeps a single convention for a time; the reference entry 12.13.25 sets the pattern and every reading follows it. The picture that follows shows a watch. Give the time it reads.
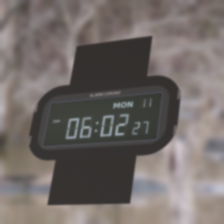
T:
6.02.27
